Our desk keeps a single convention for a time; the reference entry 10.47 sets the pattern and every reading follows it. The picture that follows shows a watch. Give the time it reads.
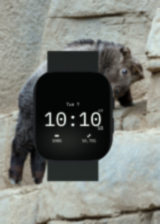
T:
10.10
